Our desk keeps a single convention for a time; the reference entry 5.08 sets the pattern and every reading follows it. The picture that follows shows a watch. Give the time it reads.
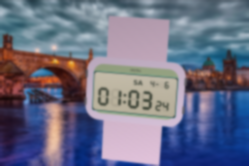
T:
1.03
